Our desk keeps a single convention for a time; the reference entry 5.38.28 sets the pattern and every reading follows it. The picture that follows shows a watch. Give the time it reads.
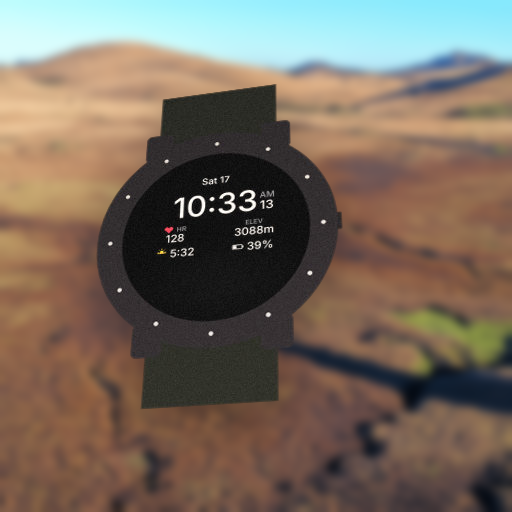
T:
10.33.13
